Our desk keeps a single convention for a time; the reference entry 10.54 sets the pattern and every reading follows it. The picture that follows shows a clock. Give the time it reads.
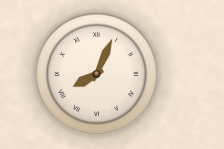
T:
8.04
